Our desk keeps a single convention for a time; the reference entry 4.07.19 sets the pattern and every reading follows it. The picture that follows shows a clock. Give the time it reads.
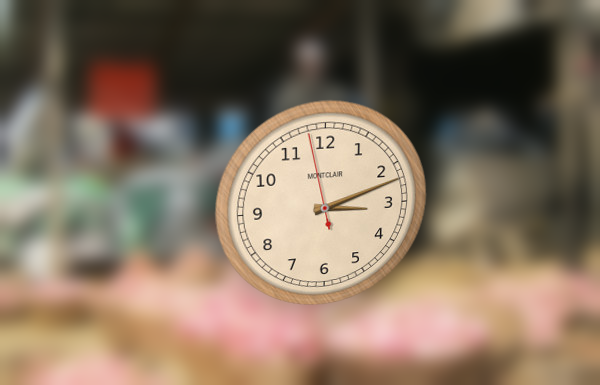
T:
3.11.58
